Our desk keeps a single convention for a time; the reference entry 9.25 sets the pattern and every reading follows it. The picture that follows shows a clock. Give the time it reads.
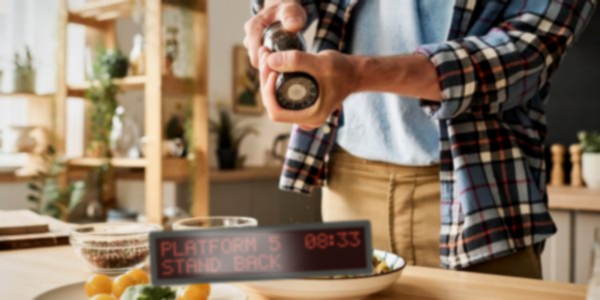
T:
8.33
